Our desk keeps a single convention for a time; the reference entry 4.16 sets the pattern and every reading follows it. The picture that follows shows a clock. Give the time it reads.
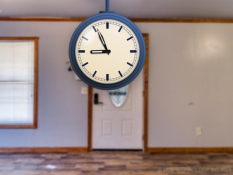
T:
8.56
